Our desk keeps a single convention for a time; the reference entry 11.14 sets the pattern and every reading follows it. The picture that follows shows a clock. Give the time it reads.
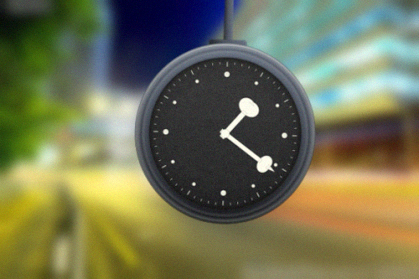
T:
1.21
